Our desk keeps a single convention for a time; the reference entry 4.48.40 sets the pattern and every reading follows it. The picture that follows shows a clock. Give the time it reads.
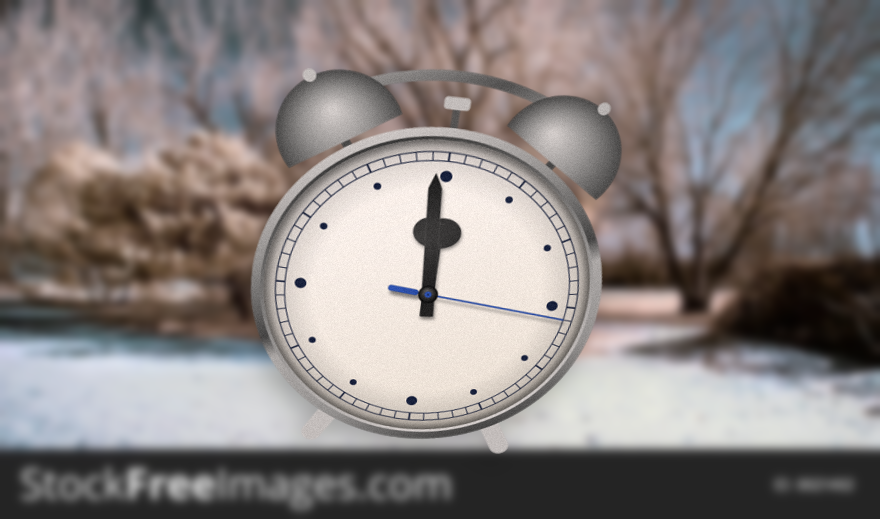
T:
11.59.16
